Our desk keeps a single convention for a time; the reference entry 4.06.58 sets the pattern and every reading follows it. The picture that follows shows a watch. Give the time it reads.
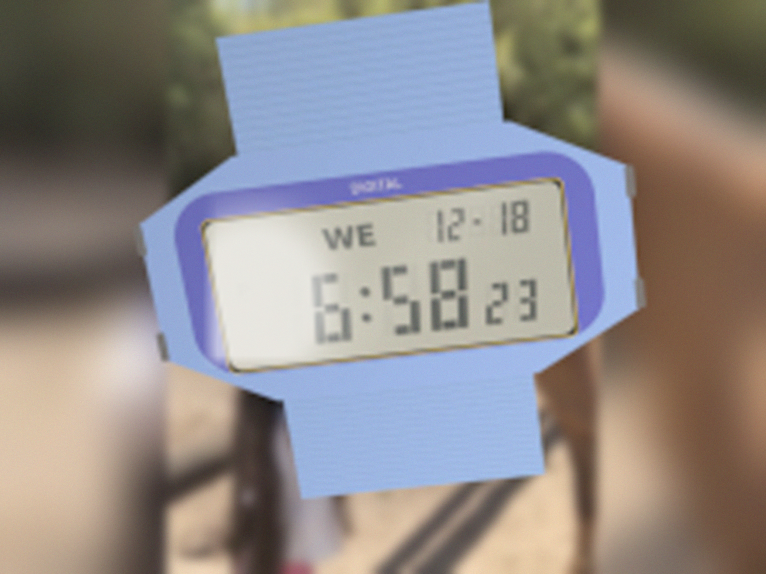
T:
6.58.23
